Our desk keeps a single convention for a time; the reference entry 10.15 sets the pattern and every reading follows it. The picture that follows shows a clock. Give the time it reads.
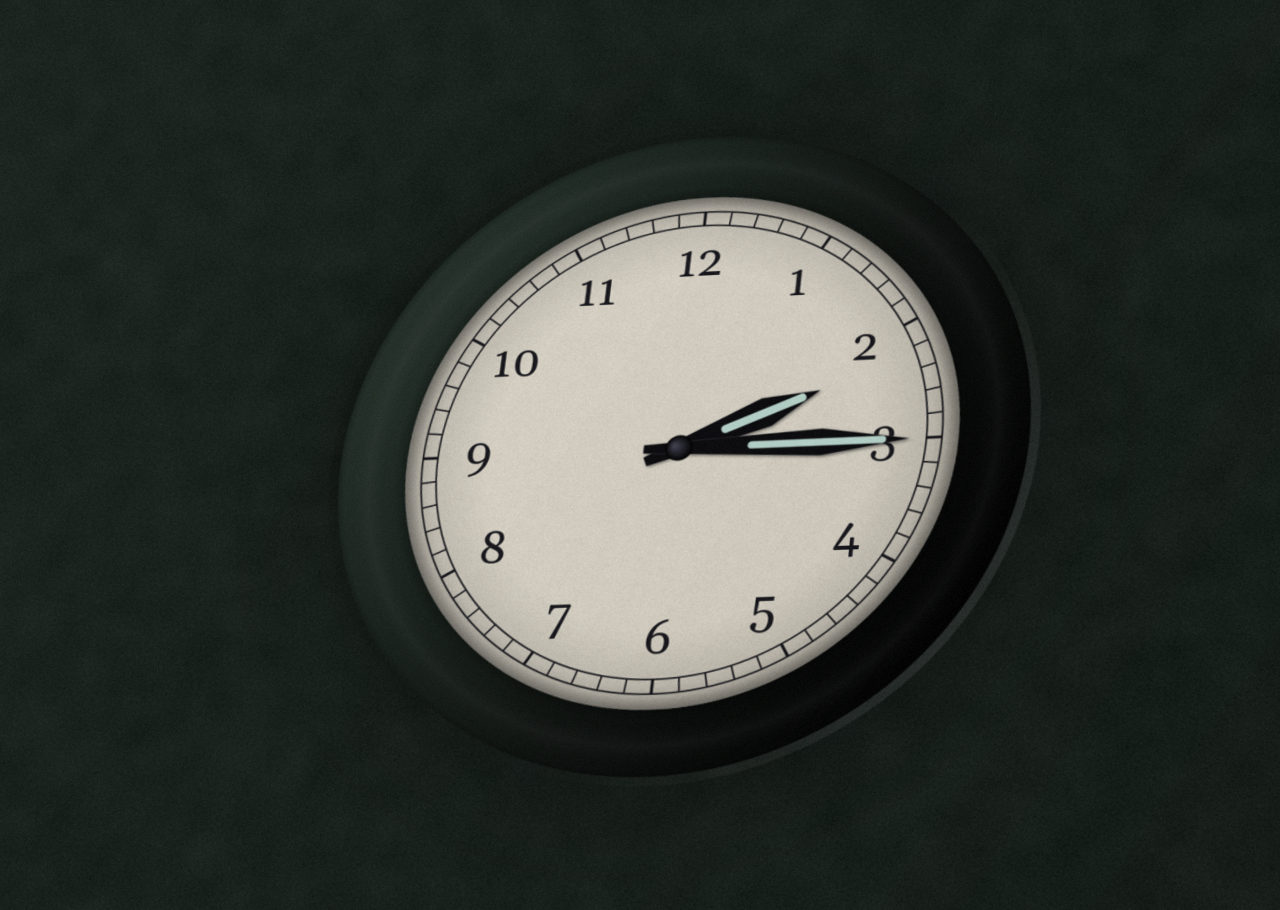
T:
2.15
